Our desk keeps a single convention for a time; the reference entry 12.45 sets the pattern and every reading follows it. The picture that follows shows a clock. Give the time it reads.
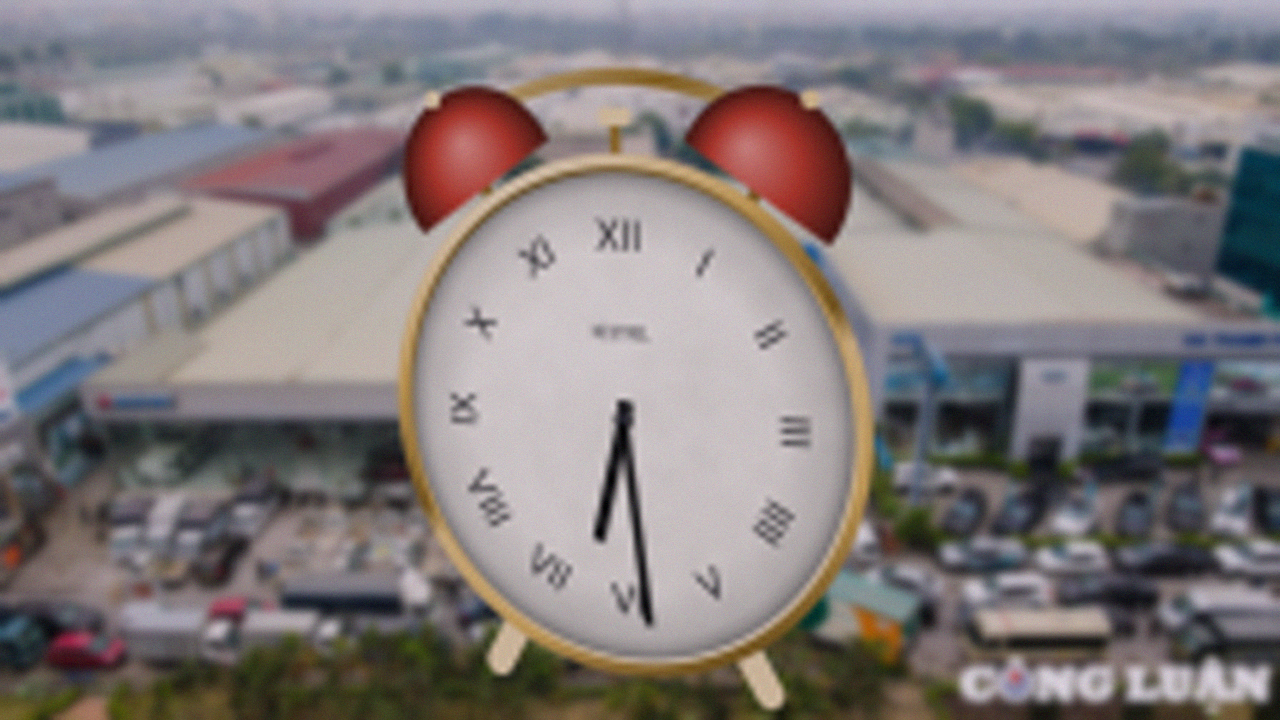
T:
6.29
